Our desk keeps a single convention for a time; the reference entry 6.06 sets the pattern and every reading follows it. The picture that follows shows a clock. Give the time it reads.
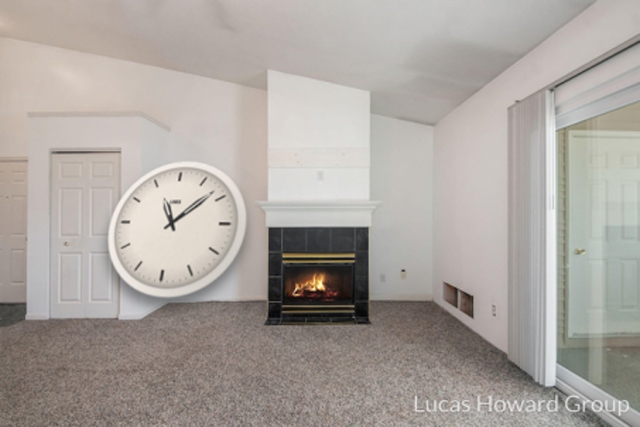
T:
11.08
